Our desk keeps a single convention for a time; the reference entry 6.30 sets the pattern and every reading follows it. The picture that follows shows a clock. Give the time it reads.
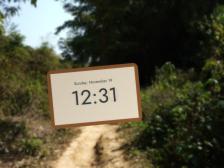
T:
12.31
